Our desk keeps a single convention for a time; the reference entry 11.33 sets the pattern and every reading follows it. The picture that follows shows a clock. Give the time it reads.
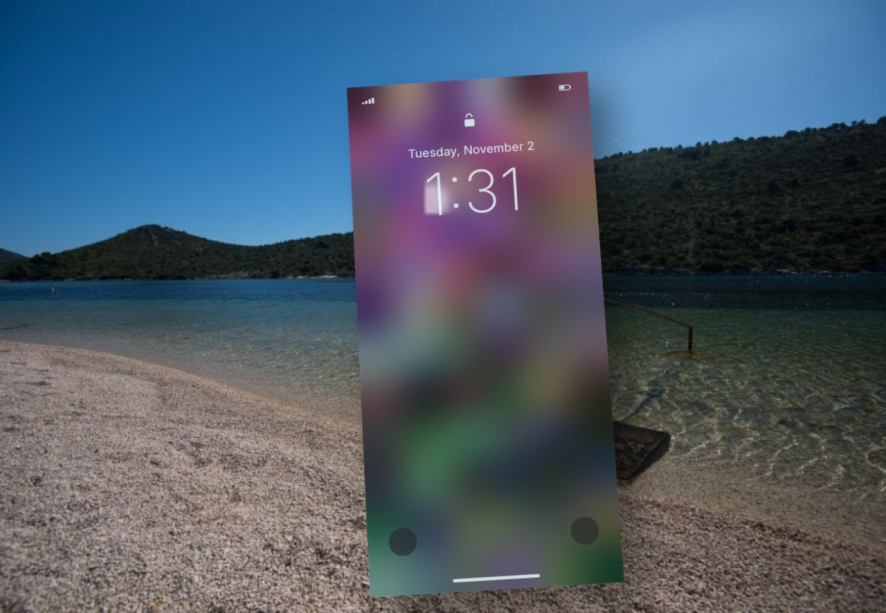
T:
1.31
